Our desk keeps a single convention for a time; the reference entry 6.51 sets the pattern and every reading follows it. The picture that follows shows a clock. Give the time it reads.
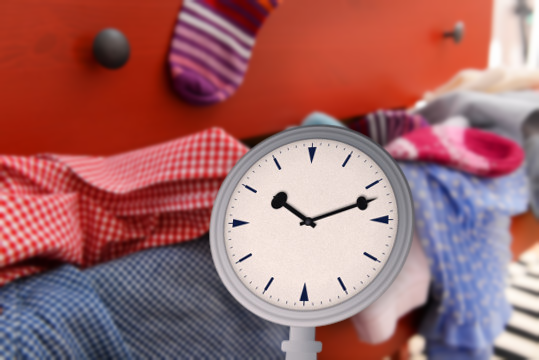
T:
10.12
